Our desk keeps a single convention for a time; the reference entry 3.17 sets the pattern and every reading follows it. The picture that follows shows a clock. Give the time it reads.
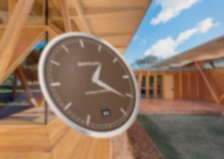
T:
1.21
